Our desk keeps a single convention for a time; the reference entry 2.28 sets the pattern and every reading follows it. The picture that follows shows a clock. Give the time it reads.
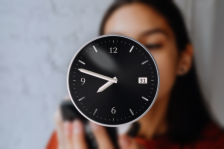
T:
7.48
